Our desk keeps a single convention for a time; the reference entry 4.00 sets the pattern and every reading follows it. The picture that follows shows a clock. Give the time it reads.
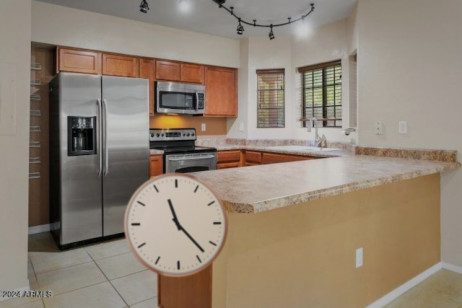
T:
11.23
